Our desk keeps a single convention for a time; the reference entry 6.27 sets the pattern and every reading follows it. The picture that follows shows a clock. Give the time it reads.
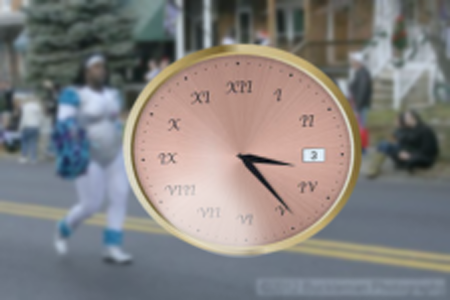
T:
3.24
